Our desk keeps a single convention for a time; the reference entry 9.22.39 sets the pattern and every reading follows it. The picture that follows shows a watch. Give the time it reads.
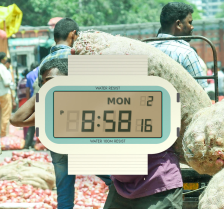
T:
8.58.16
